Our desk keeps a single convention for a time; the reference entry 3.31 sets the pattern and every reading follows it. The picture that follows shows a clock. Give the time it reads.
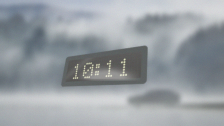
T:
10.11
